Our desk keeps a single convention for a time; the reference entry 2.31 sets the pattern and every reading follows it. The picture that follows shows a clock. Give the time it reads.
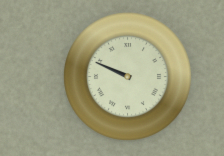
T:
9.49
